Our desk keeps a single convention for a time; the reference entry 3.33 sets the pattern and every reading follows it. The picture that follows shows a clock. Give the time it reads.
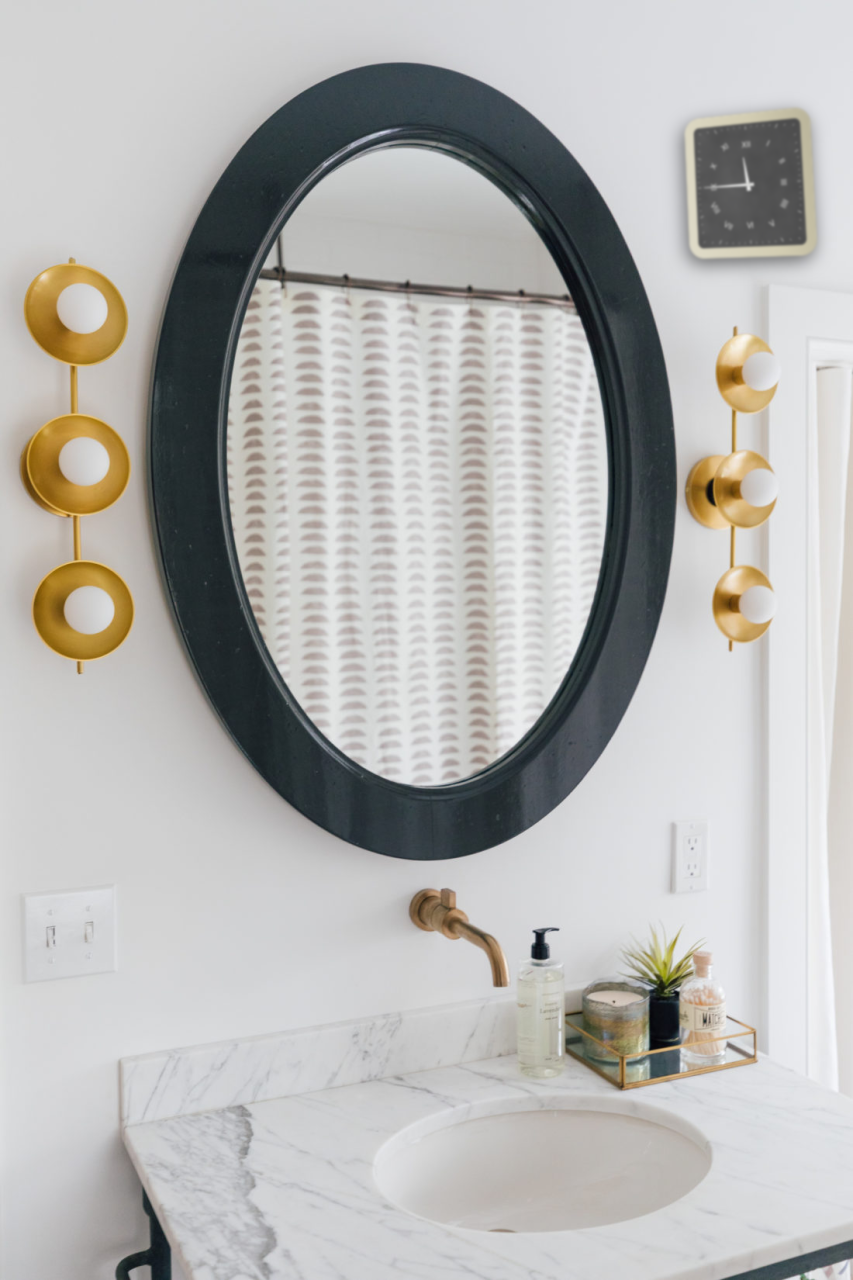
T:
11.45
